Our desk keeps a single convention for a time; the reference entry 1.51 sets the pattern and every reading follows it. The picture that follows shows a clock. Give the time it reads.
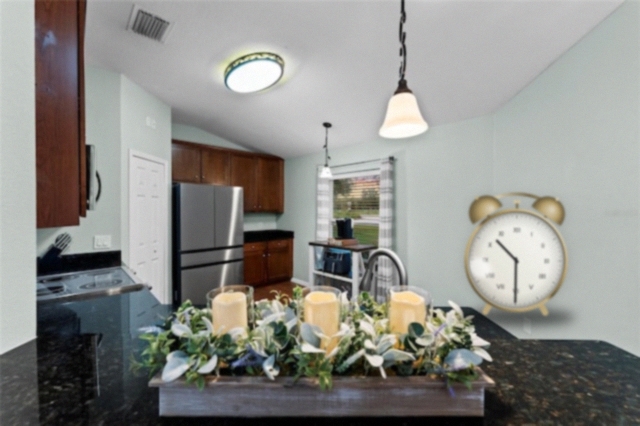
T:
10.30
